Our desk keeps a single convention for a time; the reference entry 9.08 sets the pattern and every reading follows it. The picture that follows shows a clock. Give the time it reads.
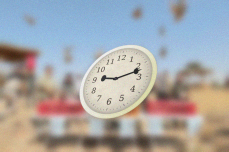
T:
9.12
